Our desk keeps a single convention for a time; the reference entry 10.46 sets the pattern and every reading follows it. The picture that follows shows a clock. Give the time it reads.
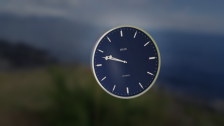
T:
9.48
